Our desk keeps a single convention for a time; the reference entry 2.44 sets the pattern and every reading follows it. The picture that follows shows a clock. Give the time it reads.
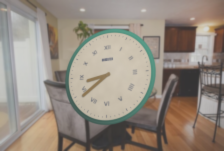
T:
8.39
